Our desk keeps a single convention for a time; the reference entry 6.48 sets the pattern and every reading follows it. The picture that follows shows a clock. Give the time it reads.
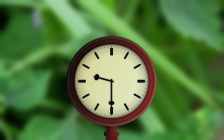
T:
9.30
